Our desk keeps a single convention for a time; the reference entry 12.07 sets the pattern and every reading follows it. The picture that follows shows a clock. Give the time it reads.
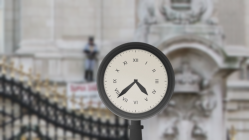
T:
4.38
